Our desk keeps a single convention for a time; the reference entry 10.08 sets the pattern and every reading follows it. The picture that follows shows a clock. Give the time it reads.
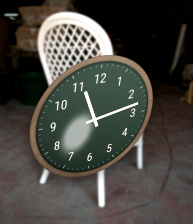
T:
11.13
